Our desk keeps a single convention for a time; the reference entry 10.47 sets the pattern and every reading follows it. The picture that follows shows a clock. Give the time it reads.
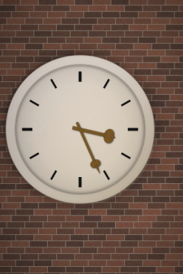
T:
3.26
